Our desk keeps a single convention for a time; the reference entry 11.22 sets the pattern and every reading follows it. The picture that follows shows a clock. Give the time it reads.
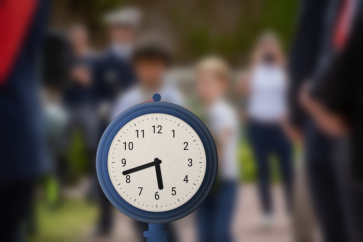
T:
5.42
